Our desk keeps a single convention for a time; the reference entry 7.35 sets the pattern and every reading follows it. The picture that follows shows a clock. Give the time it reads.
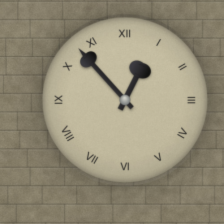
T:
12.53
